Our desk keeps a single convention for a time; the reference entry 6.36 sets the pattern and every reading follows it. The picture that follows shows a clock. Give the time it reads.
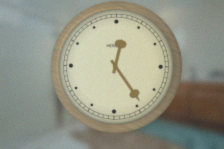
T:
12.24
